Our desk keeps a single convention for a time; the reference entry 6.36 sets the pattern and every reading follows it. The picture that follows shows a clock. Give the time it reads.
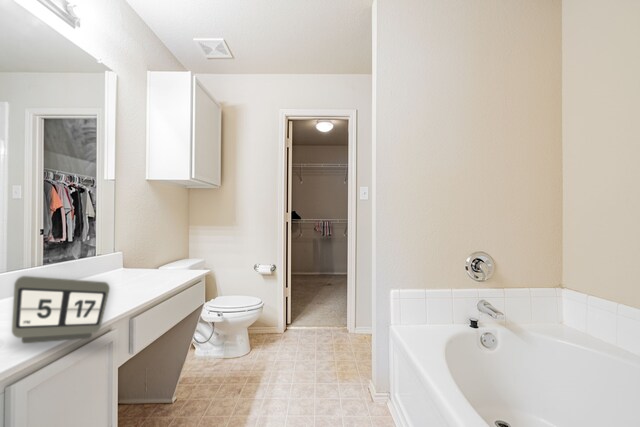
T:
5.17
